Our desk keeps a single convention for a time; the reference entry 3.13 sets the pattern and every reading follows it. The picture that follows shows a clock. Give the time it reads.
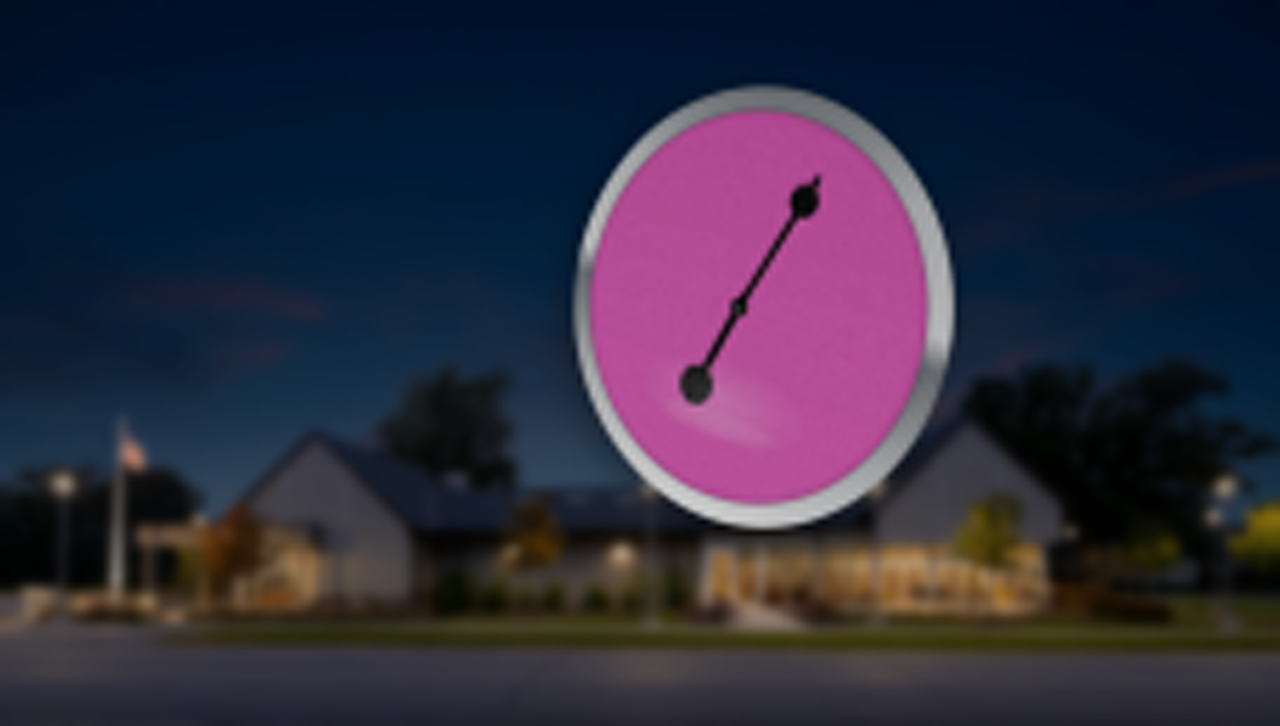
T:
7.06
